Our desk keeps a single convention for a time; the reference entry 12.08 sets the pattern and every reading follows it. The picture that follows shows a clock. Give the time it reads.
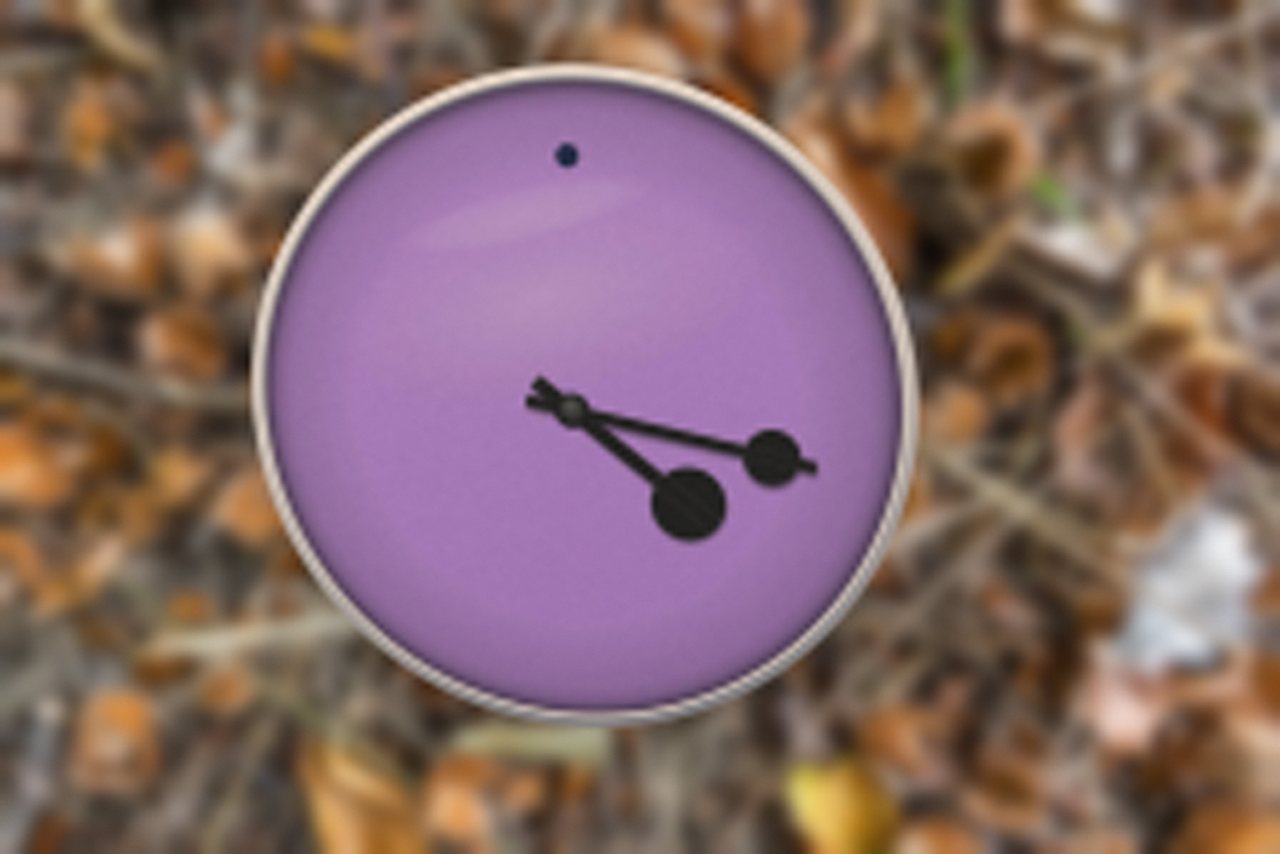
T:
4.17
